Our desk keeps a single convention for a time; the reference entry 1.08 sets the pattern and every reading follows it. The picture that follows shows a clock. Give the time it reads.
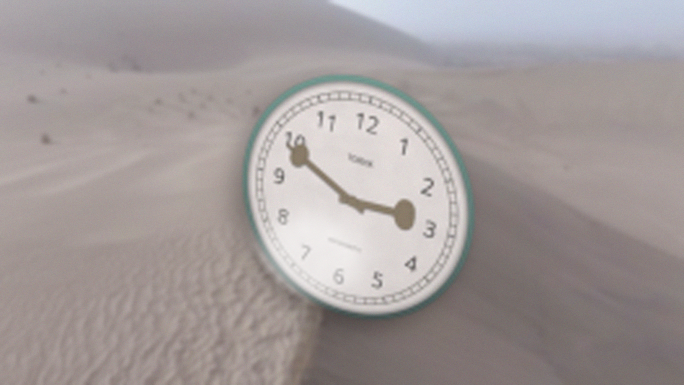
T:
2.49
